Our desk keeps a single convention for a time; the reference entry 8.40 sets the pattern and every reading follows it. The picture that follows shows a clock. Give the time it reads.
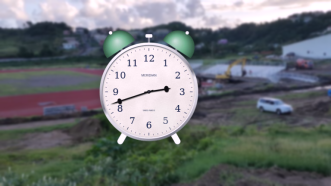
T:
2.42
